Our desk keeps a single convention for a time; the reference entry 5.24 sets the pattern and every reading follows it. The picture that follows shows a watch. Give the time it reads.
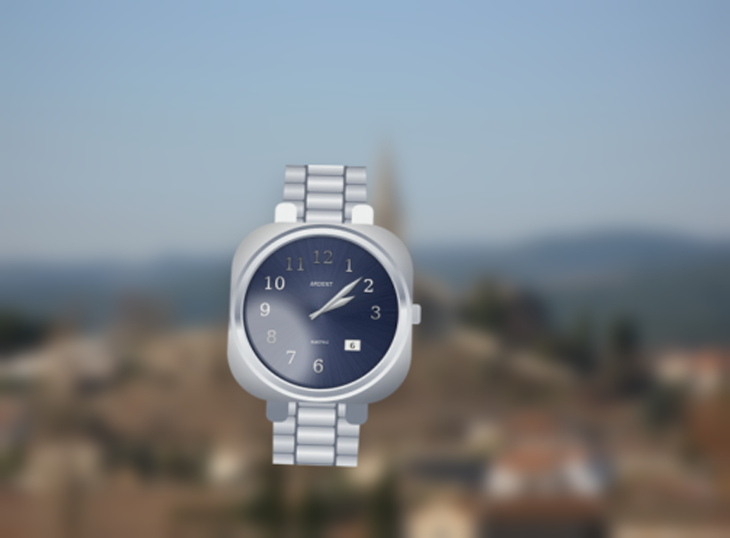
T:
2.08
